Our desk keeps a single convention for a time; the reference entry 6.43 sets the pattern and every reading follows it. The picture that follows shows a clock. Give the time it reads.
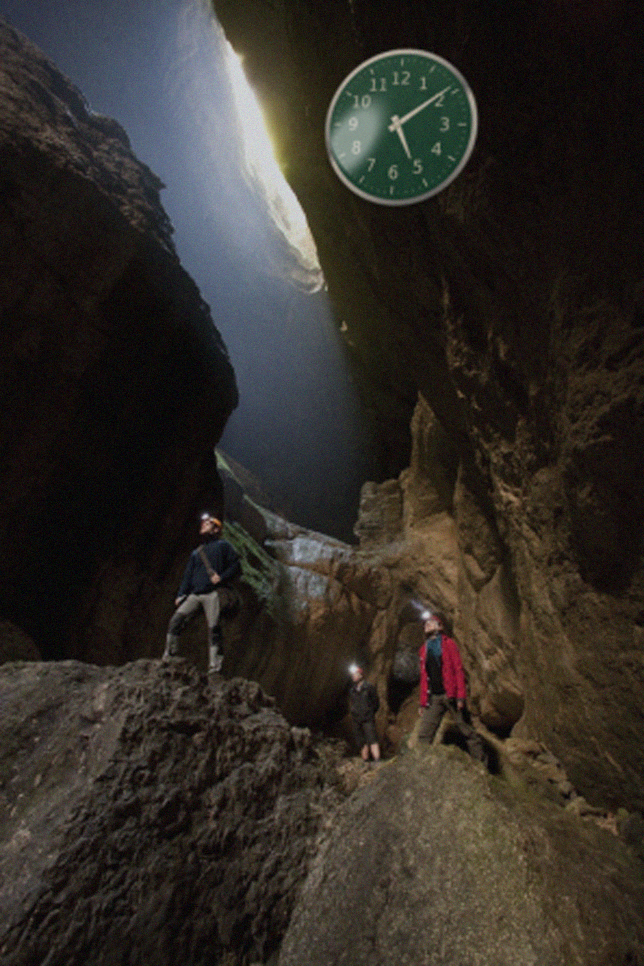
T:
5.09
